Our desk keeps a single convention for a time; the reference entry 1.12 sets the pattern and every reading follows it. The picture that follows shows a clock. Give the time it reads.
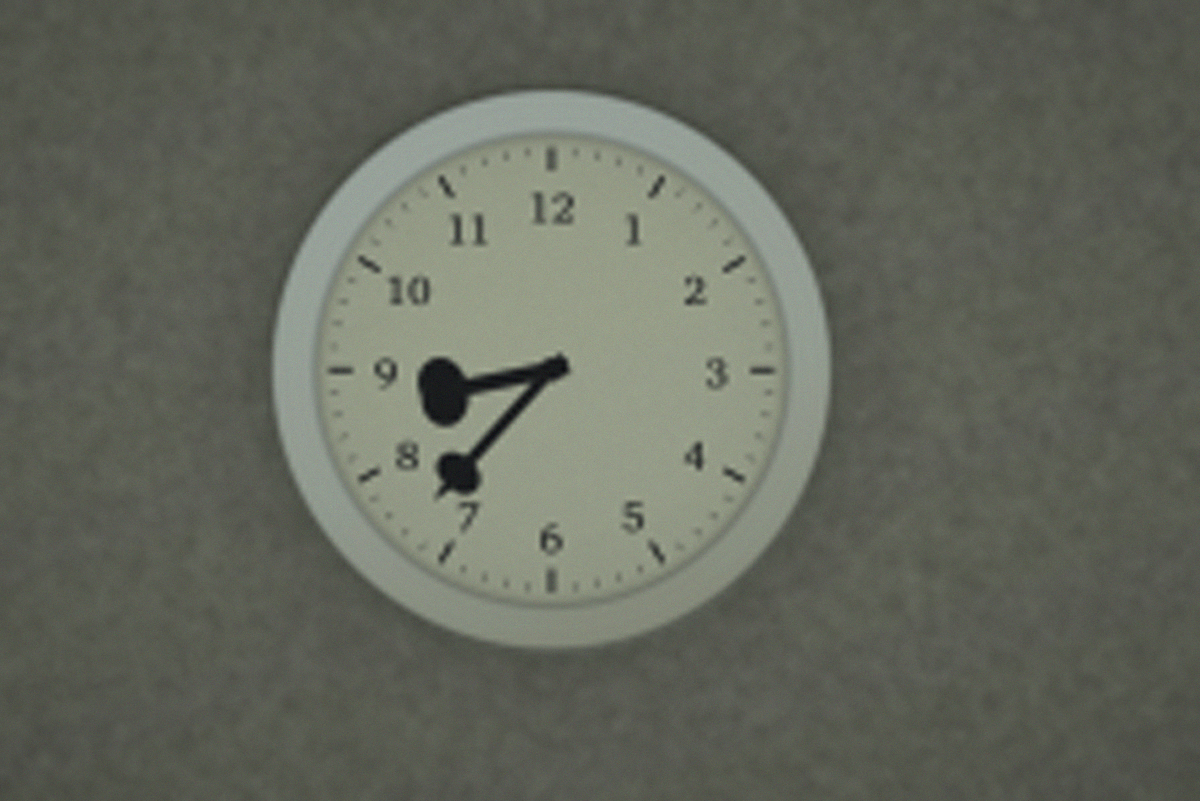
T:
8.37
